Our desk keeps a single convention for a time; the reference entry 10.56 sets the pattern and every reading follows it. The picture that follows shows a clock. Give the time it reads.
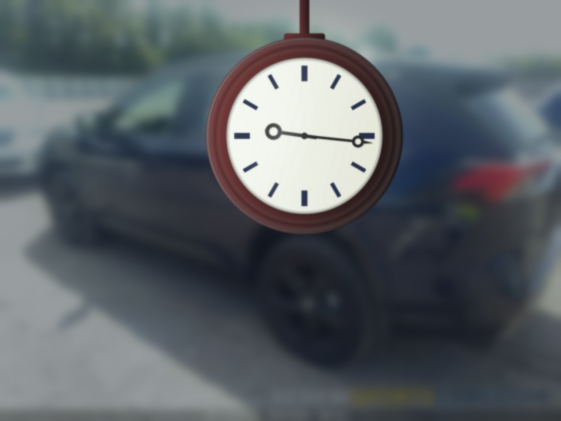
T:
9.16
